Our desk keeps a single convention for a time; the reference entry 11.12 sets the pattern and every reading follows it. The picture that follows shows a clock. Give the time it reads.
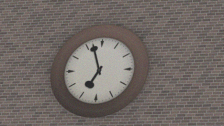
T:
6.57
